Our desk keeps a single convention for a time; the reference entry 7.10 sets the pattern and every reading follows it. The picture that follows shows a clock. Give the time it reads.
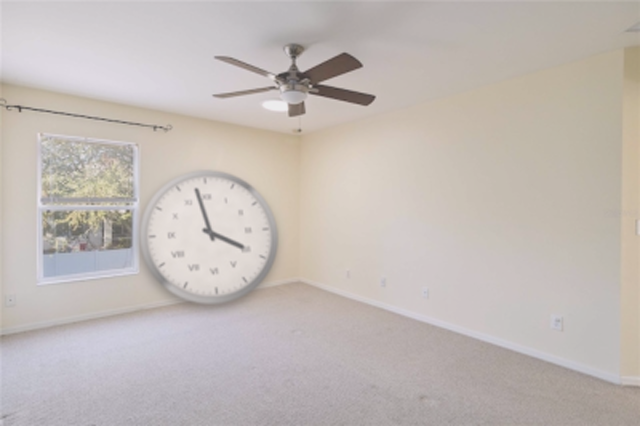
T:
3.58
